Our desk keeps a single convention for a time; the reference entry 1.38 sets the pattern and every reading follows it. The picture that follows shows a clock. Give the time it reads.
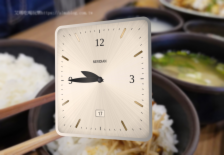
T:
9.45
